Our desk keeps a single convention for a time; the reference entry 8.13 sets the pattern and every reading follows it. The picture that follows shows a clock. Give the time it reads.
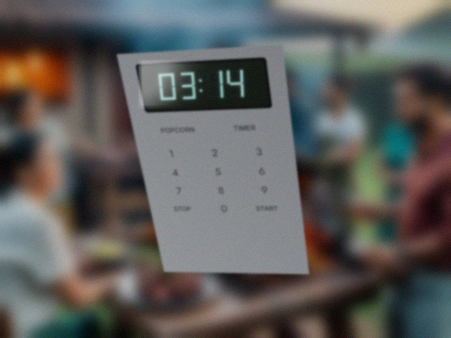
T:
3.14
